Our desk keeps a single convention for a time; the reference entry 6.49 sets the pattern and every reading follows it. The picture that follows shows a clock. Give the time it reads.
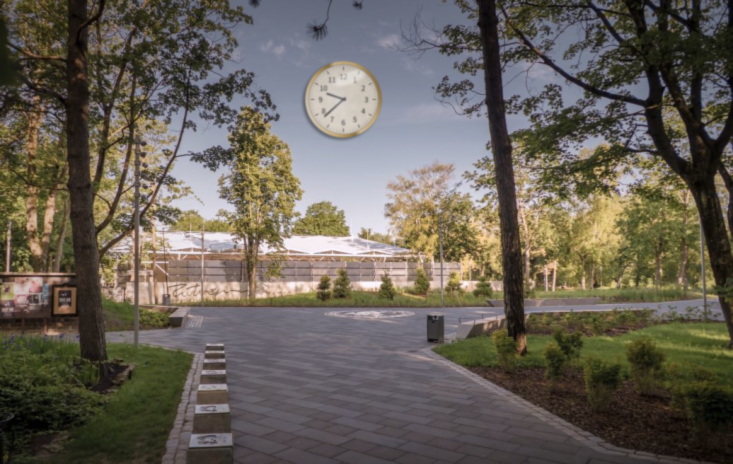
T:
9.38
